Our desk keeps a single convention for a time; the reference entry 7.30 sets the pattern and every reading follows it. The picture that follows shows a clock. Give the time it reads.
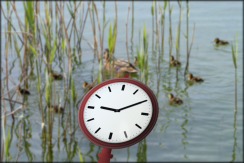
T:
9.10
